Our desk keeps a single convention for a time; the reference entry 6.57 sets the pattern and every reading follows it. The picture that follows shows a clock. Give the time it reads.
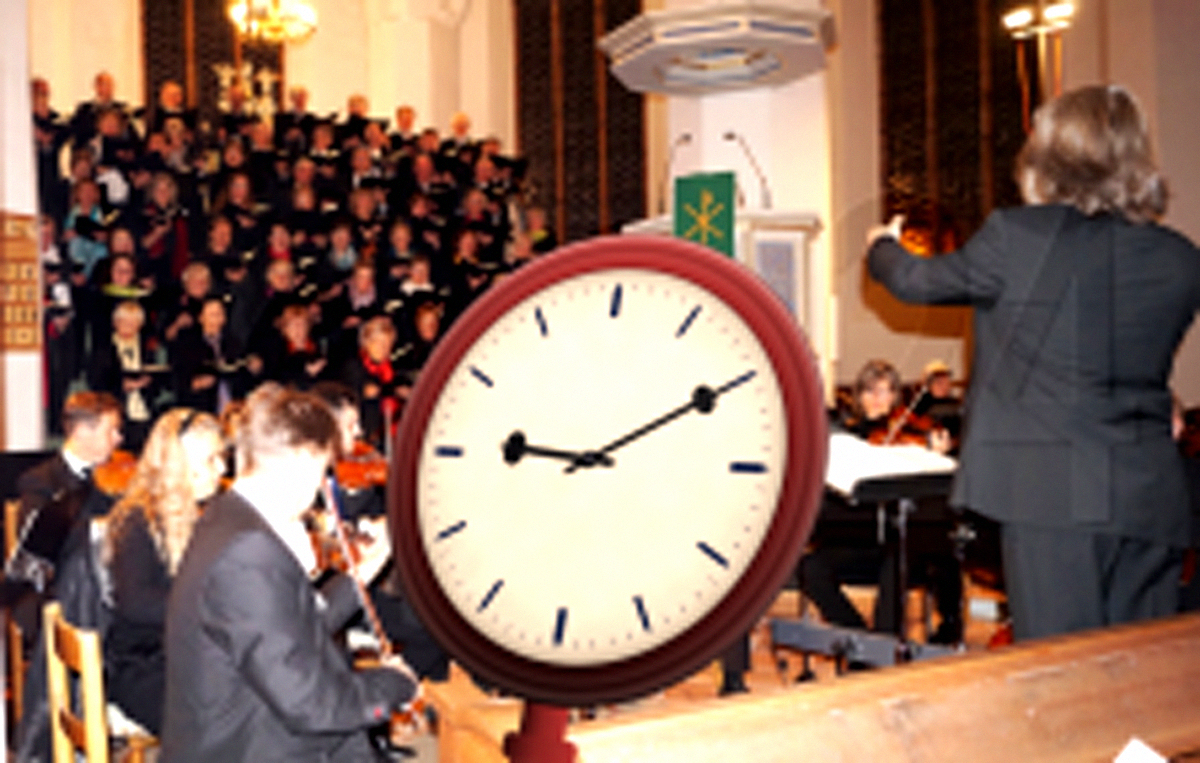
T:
9.10
